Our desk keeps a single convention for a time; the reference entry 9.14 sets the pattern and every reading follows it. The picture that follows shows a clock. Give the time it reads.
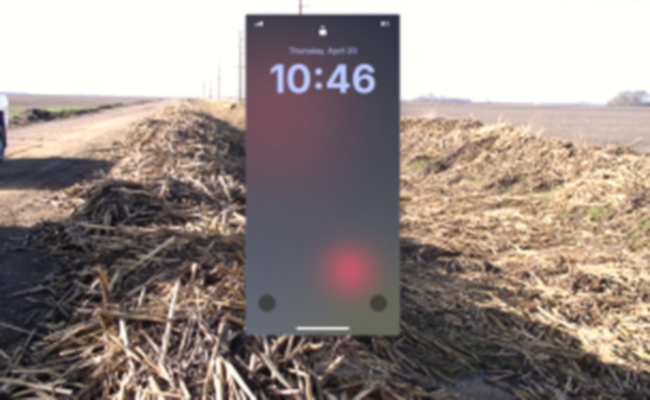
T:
10.46
